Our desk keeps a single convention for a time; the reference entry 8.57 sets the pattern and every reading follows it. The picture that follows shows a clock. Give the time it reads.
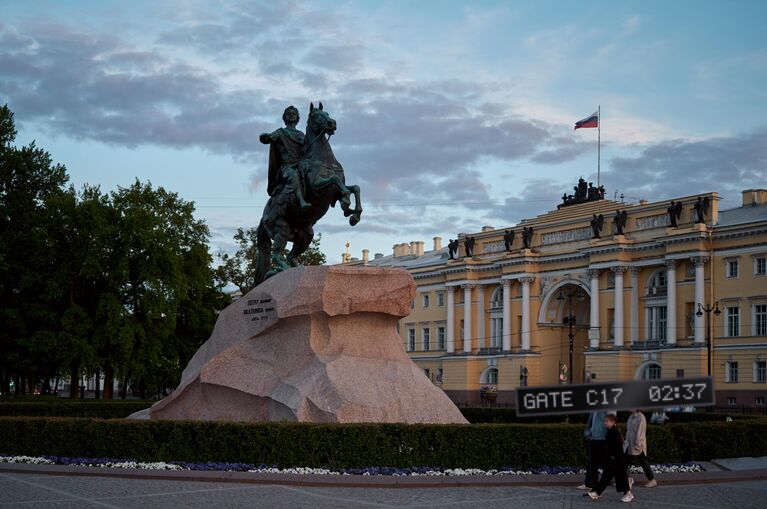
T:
2.37
